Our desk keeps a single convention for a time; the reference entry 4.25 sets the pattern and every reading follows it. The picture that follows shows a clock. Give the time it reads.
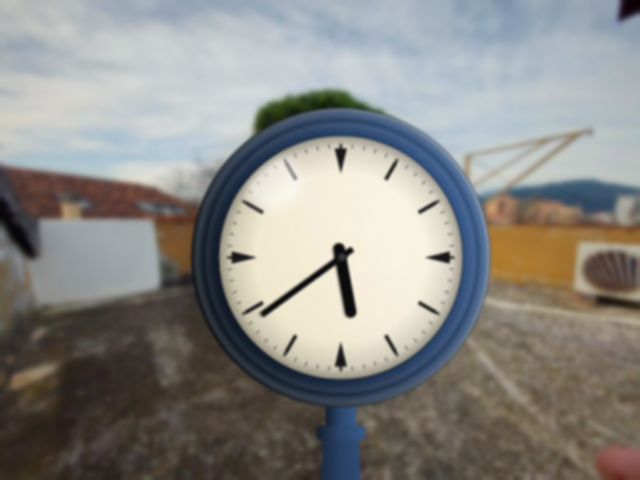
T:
5.39
